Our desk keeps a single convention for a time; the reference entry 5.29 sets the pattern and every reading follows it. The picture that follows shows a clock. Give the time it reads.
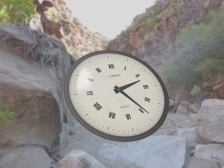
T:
2.24
